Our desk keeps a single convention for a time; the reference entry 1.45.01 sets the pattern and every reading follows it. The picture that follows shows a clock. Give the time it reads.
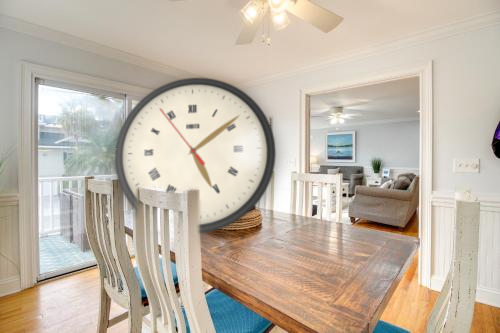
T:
5.08.54
